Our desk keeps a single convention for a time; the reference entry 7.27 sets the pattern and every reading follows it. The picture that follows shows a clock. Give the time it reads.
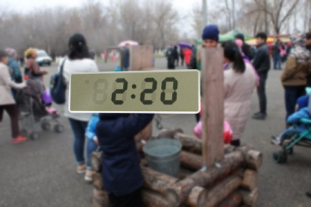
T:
2.20
